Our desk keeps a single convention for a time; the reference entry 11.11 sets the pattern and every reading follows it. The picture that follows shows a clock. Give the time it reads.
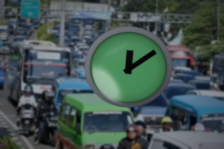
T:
12.09
